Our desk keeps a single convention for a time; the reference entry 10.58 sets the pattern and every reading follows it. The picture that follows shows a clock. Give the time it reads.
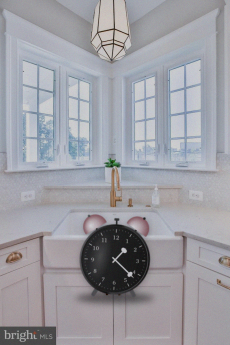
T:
1.22
